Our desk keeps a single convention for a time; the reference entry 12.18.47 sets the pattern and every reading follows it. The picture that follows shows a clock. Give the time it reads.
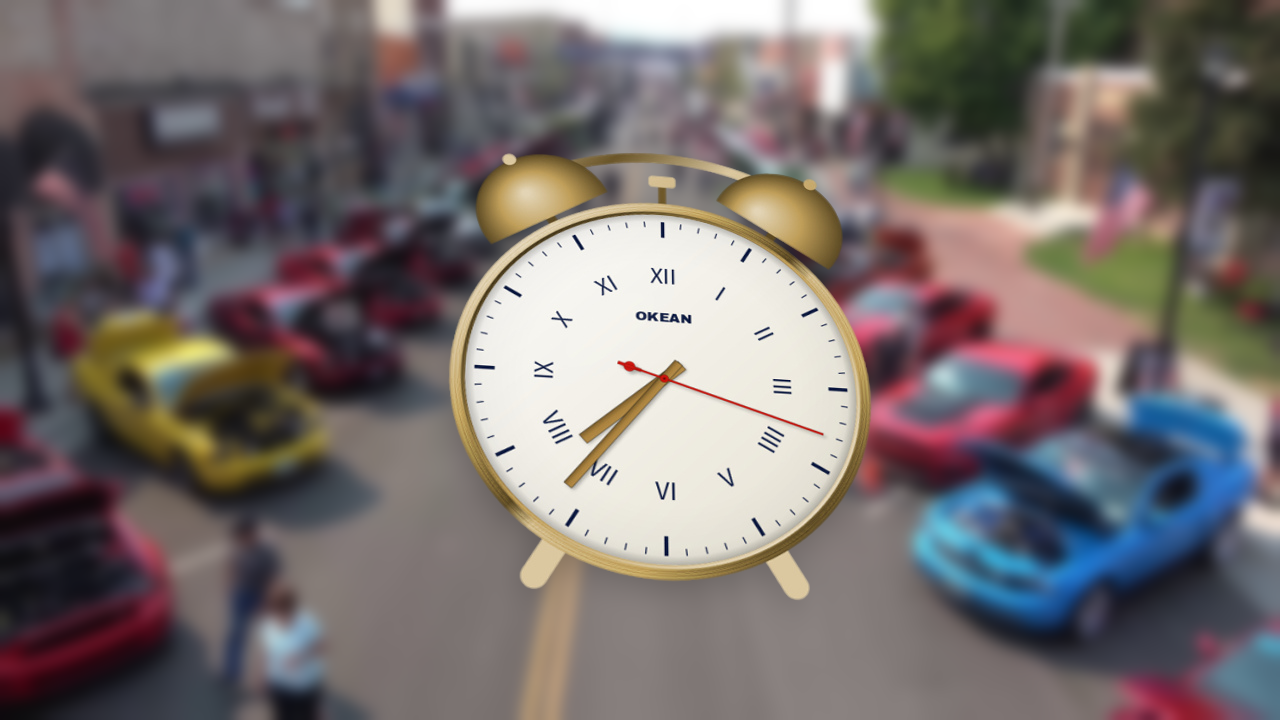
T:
7.36.18
